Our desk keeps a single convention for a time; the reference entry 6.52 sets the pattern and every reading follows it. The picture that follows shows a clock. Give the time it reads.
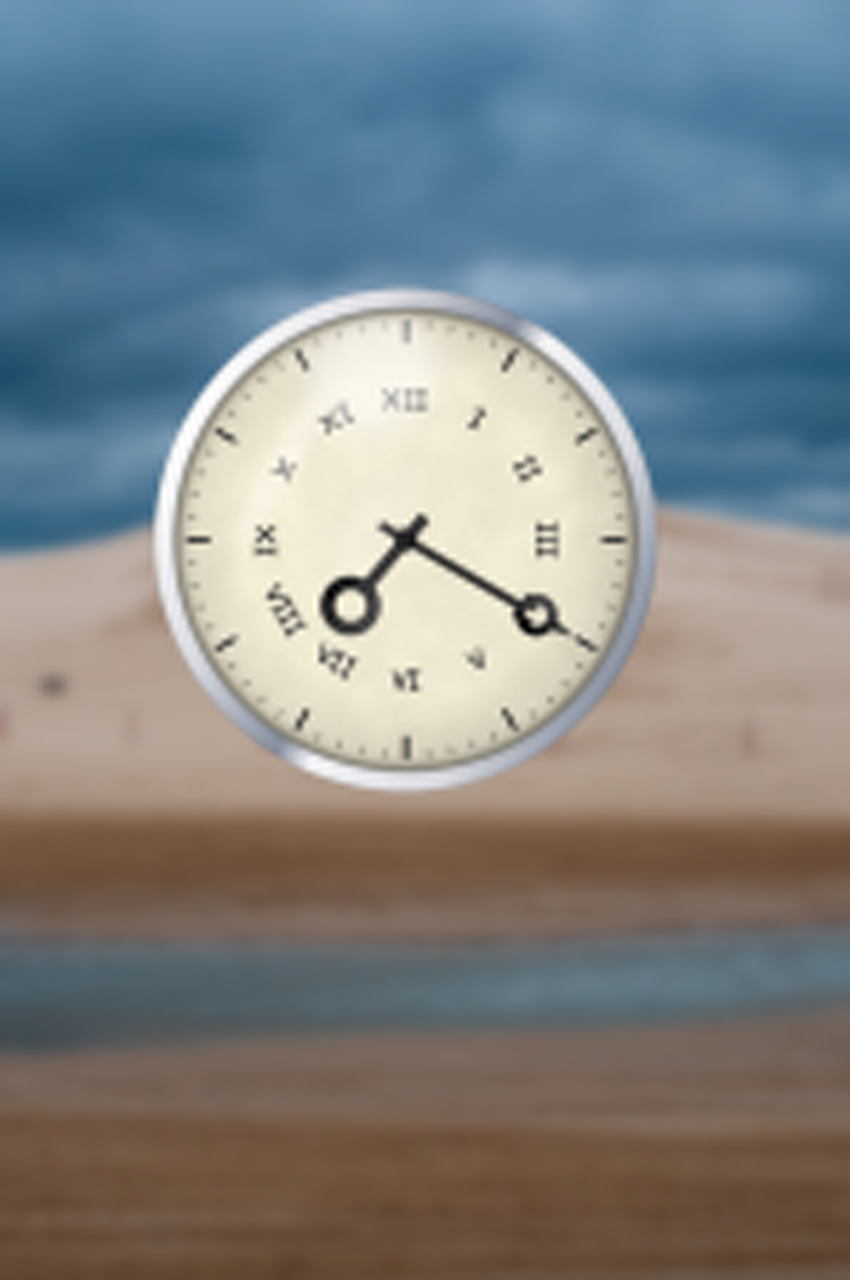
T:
7.20
